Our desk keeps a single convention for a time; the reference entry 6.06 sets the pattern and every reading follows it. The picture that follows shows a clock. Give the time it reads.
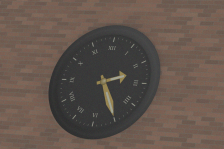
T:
2.25
